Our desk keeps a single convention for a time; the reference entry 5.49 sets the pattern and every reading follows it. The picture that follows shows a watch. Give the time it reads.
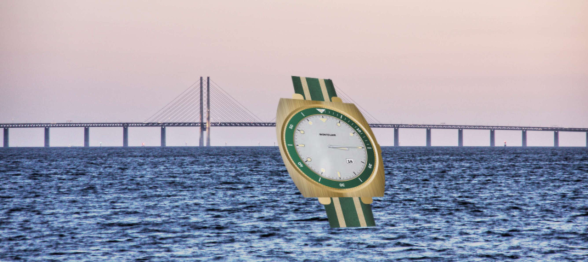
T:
3.15
